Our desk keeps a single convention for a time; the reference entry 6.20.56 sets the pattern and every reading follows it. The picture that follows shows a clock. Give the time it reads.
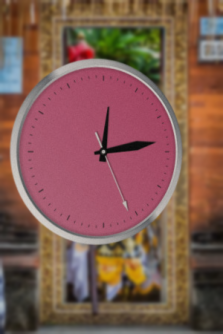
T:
12.13.26
